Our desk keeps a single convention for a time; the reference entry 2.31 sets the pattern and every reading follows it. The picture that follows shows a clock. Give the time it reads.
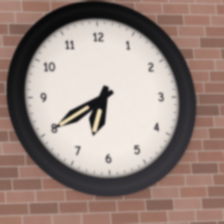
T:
6.40
